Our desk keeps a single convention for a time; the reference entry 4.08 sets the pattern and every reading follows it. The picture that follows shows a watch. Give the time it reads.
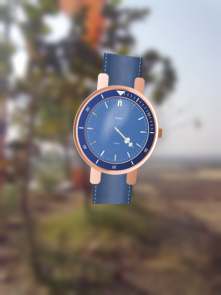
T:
4.22
